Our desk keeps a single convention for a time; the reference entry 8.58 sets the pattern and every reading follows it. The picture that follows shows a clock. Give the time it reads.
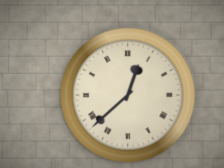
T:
12.38
